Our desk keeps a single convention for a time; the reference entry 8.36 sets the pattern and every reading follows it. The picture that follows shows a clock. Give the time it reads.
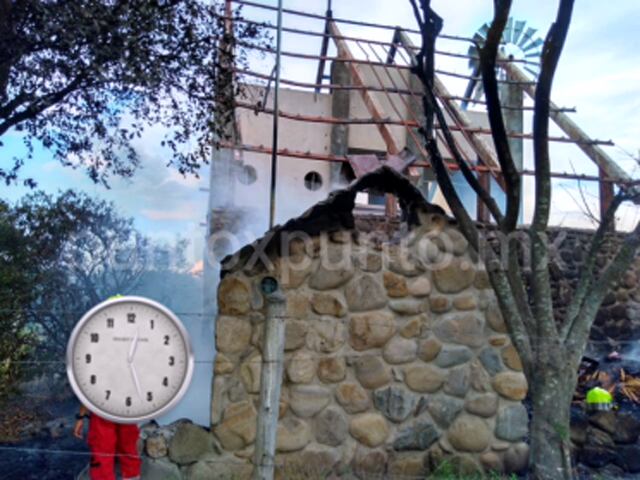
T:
12.27
